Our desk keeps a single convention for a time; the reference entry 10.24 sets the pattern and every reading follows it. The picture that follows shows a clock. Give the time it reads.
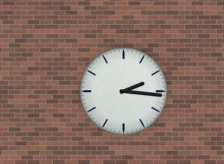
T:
2.16
